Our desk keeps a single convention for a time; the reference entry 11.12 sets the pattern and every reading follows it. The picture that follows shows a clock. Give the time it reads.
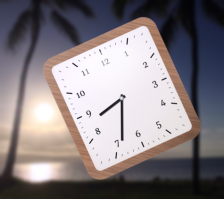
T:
8.34
